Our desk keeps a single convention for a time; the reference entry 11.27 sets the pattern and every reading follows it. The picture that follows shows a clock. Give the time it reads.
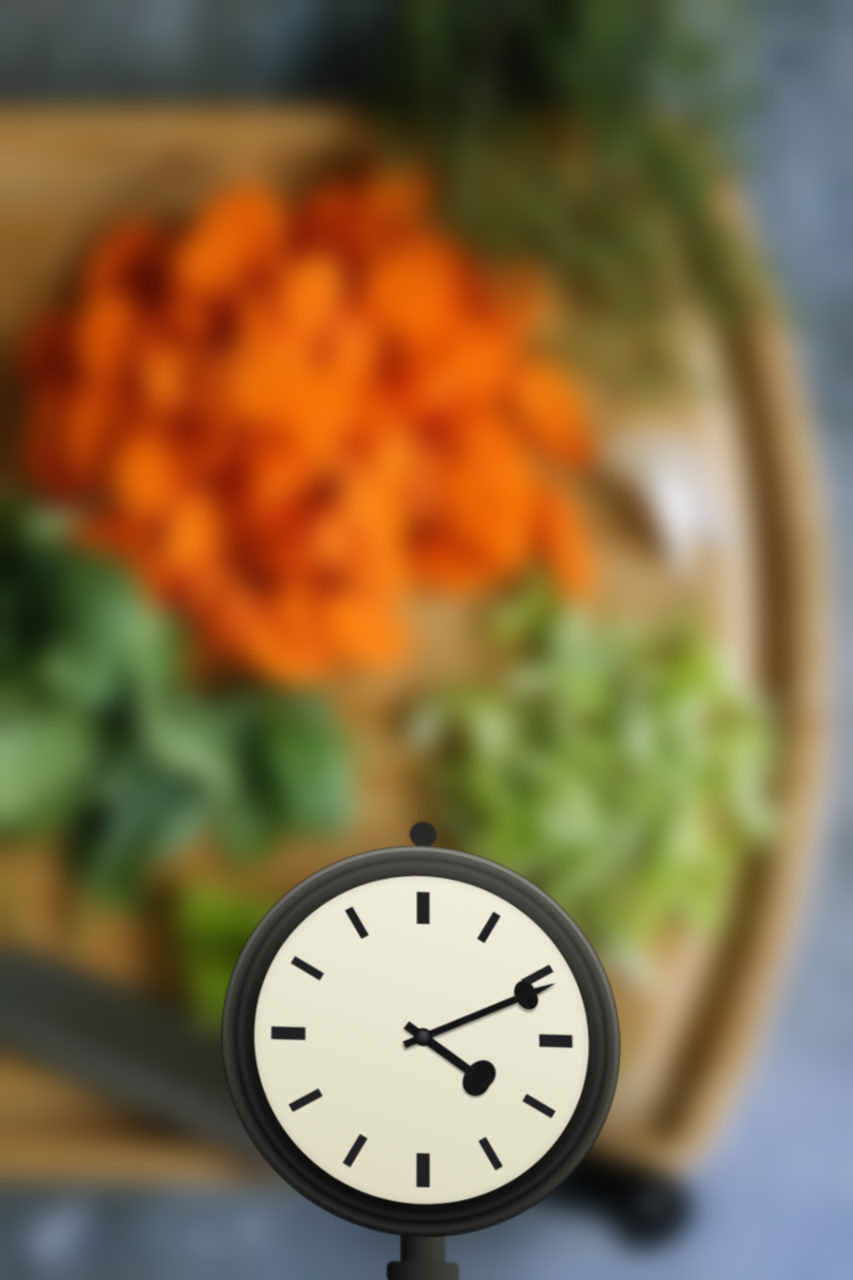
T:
4.11
